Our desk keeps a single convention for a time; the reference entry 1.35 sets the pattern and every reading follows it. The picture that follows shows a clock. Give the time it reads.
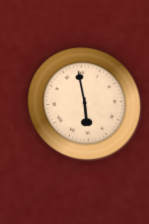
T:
5.59
